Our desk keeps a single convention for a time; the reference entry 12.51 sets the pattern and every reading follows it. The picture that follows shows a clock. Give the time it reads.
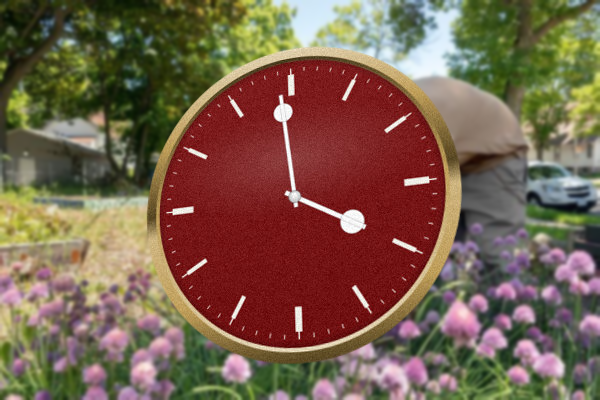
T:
3.59
